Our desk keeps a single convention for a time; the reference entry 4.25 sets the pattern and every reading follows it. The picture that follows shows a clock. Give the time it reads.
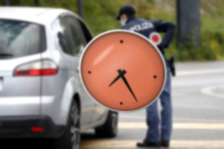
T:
7.25
